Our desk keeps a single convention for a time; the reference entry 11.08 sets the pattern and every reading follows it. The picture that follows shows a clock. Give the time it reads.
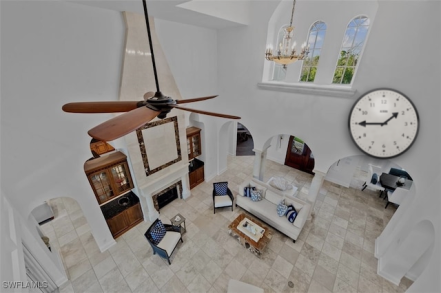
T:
1.45
